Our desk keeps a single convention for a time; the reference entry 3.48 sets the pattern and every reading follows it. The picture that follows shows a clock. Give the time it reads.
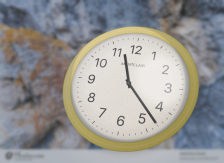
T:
11.23
